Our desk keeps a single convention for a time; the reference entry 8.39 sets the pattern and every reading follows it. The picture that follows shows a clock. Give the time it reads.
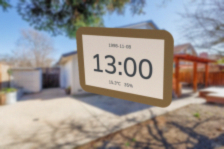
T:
13.00
